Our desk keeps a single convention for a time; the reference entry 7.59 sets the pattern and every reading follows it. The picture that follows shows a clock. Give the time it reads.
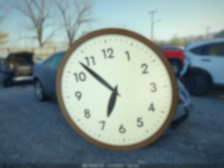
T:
6.53
